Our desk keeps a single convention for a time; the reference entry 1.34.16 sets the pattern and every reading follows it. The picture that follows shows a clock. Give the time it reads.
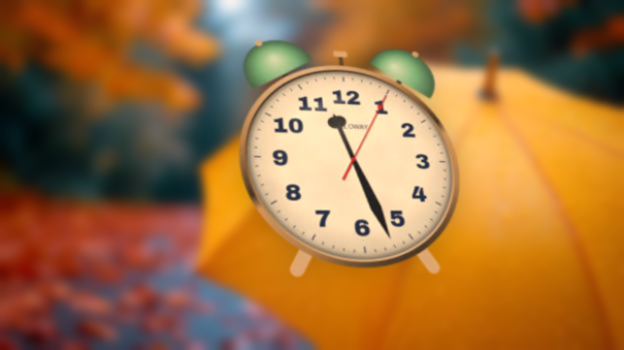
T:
11.27.05
